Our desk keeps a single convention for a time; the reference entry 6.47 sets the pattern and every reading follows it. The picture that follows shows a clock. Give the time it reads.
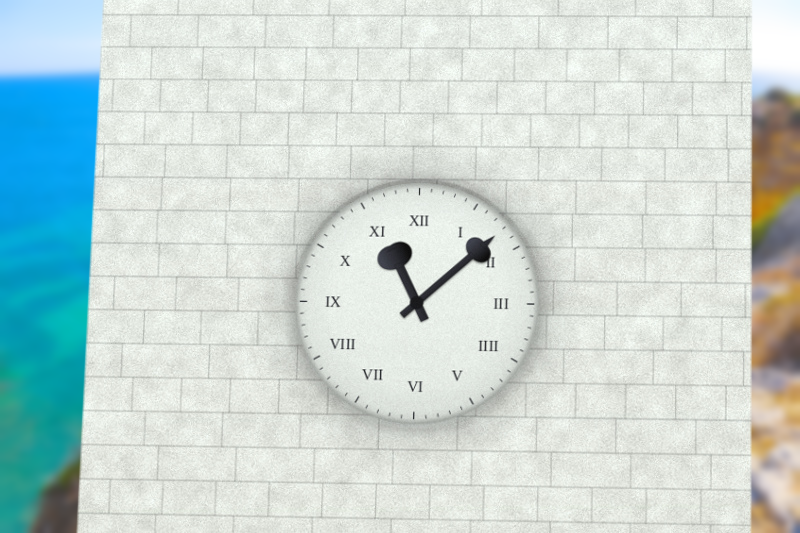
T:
11.08
